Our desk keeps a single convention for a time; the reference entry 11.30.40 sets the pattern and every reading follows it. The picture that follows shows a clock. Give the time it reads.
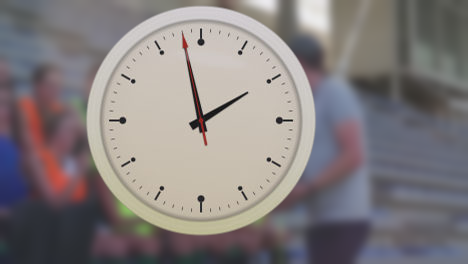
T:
1.57.58
